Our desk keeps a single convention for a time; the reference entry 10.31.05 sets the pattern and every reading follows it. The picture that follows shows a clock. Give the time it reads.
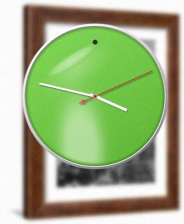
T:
3.47.11
